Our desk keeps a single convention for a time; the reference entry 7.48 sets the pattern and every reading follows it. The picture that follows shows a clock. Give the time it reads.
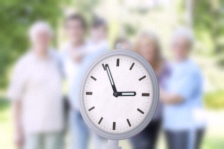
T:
2.56
